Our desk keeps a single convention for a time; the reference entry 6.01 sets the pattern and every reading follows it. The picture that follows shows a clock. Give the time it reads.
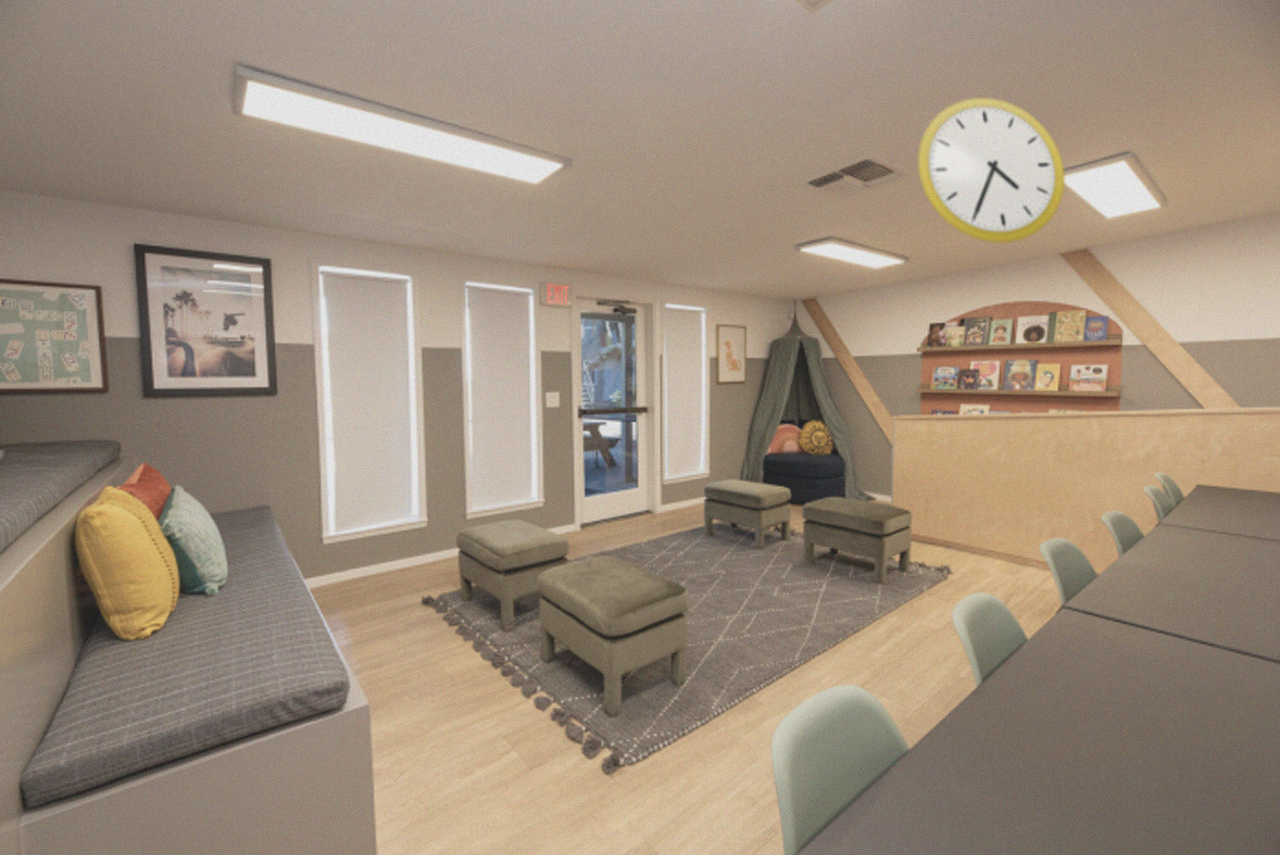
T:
4.35
